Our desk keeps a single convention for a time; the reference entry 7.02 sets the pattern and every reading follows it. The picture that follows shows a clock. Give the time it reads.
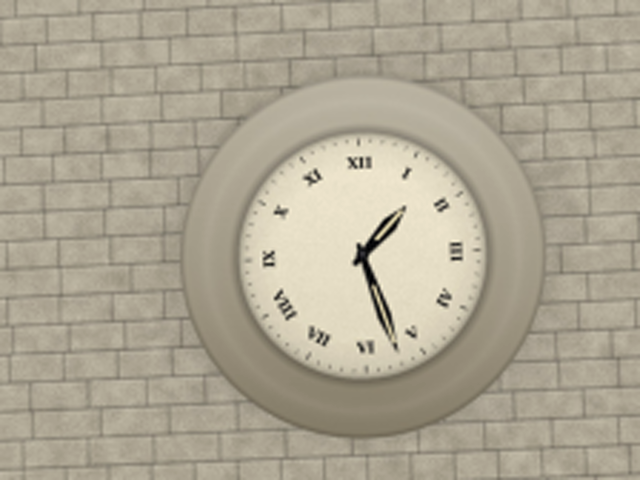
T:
1.27
